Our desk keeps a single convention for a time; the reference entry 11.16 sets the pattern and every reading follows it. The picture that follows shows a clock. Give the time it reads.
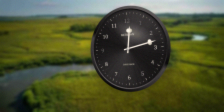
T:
12.13
